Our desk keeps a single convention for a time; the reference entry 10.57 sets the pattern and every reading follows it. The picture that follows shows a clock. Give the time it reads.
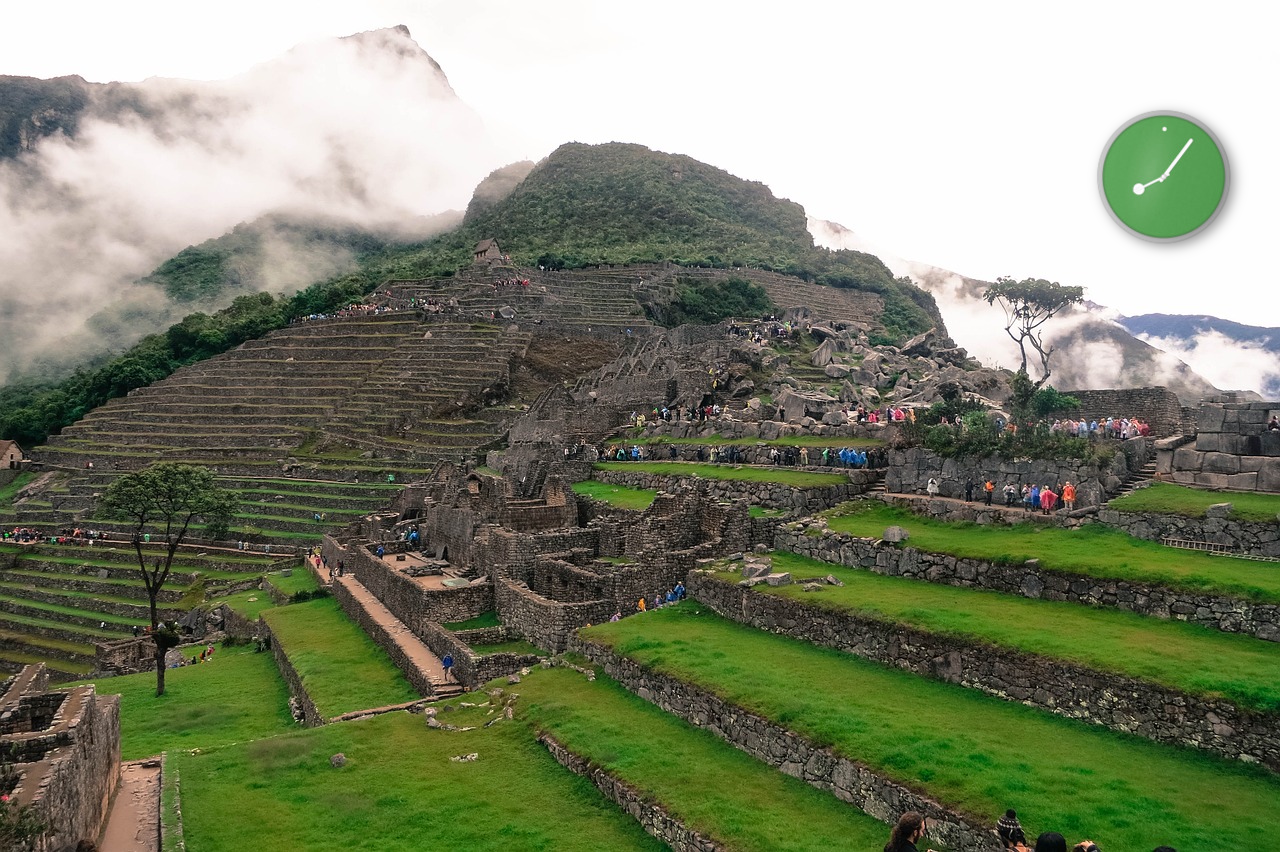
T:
8.06
